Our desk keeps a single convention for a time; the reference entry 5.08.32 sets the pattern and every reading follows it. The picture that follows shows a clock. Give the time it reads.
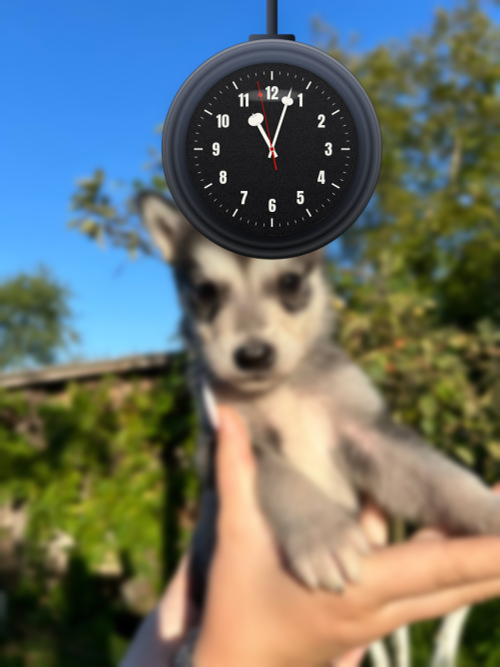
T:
11.02.58
